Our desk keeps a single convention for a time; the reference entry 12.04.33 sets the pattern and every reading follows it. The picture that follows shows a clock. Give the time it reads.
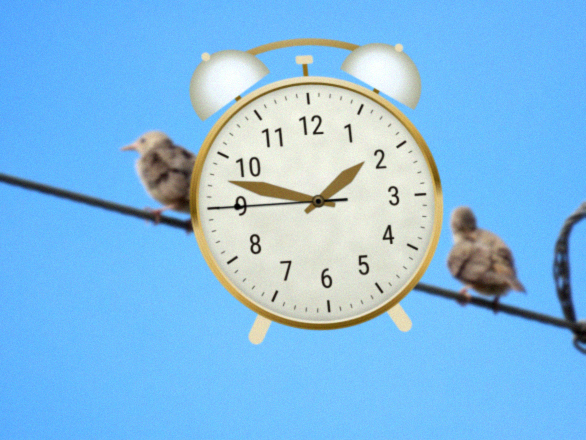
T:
1.47.45
